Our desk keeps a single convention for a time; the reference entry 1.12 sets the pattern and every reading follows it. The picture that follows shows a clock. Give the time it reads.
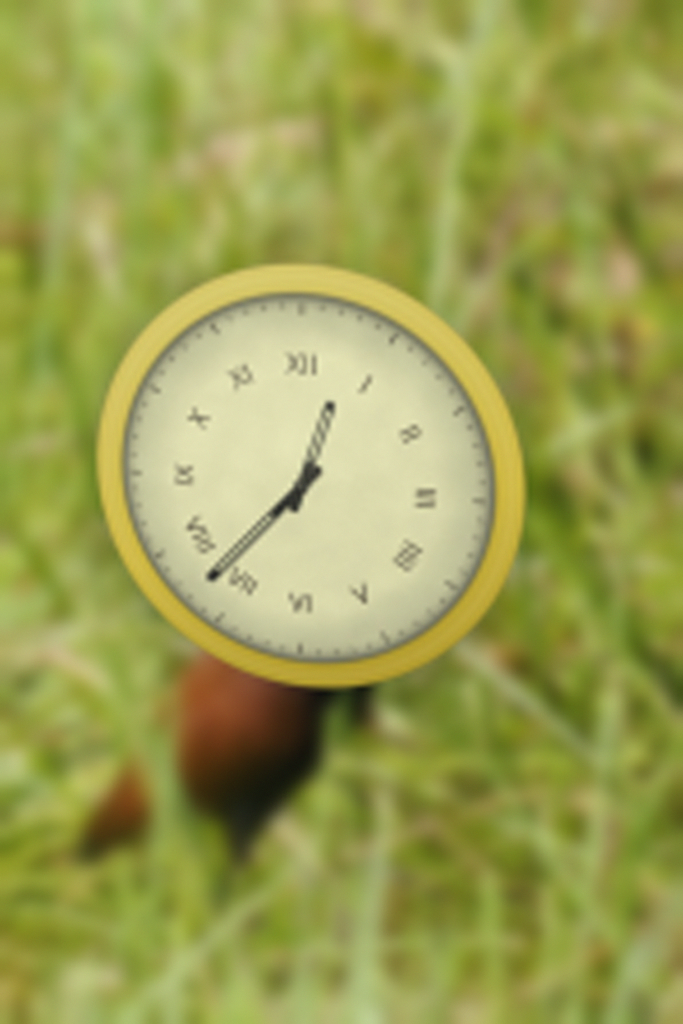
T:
12.37
